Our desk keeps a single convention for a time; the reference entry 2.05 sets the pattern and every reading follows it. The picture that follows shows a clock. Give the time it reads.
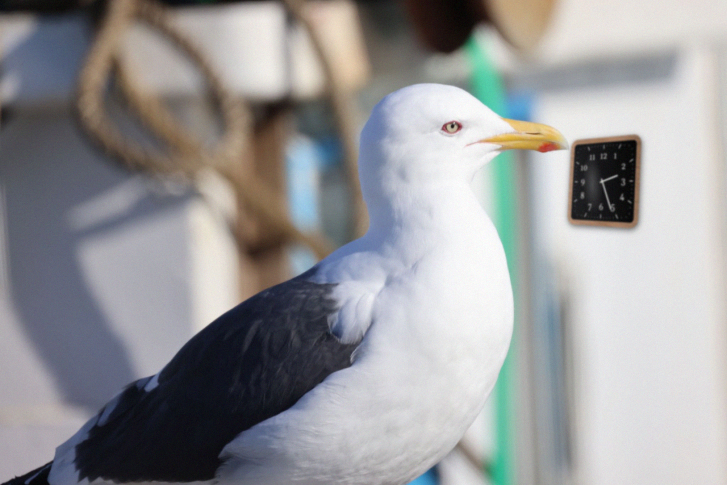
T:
2.26
